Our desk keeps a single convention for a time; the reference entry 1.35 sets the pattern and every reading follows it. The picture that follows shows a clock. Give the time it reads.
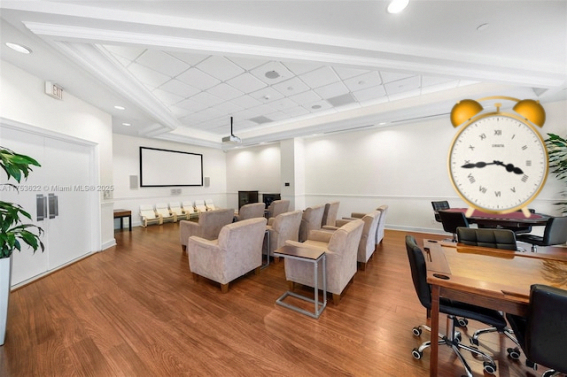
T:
3.44
